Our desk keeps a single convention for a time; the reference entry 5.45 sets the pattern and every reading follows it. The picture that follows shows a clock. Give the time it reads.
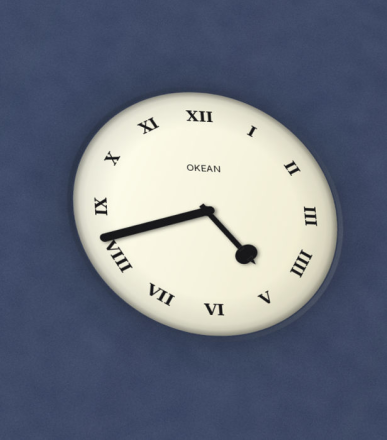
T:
4.42
